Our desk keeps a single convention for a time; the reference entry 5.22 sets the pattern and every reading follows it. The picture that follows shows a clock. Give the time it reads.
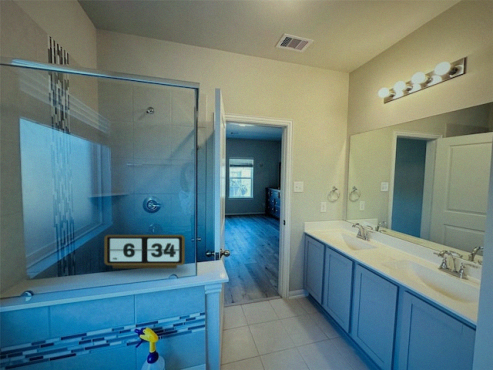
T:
6.34
